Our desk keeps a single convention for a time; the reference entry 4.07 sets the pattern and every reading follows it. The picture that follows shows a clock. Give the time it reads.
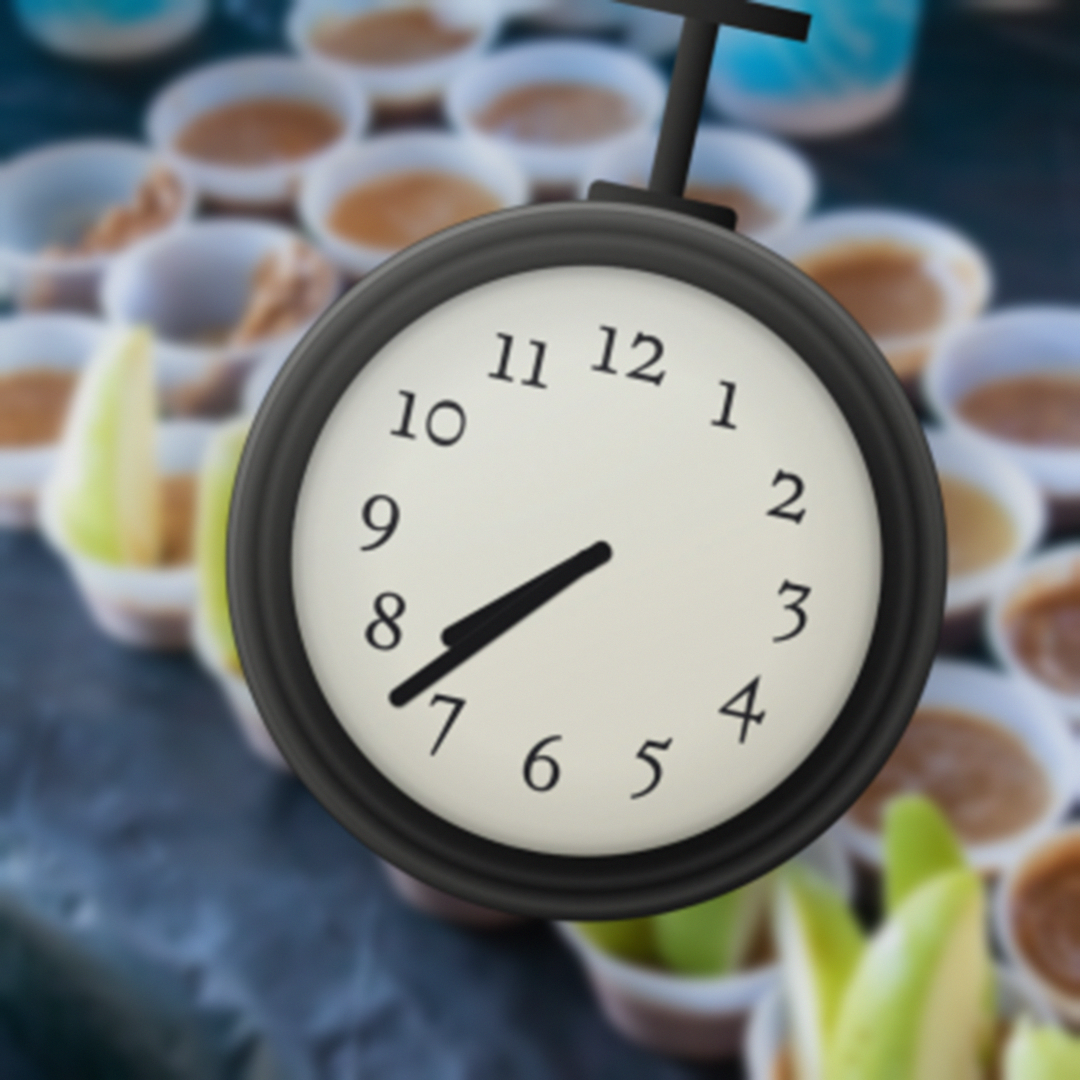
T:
7.37
